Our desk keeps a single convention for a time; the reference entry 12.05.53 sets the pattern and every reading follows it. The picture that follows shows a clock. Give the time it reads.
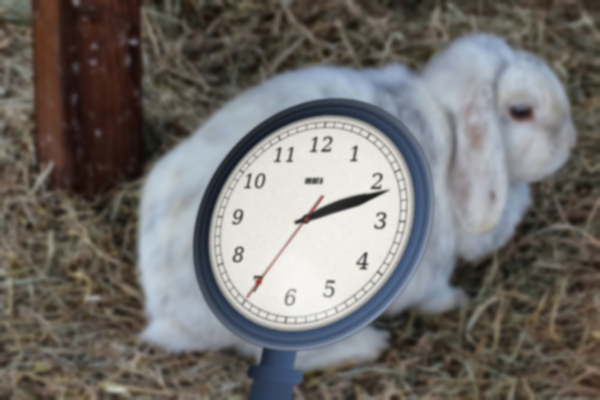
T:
2.11.35
